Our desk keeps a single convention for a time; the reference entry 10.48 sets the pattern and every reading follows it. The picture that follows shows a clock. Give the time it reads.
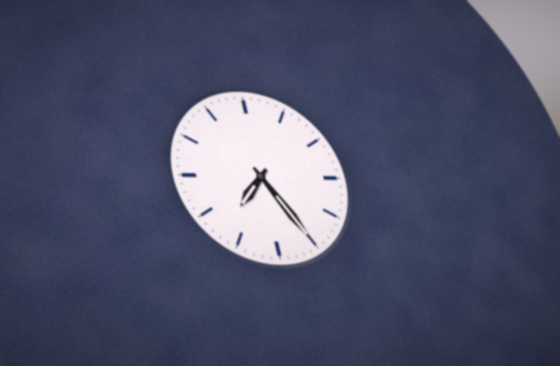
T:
7.25
